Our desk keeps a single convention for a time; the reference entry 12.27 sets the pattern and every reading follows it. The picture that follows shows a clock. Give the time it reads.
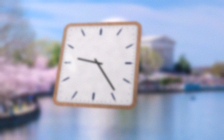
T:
9.24
